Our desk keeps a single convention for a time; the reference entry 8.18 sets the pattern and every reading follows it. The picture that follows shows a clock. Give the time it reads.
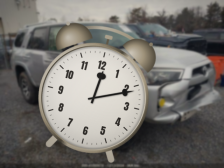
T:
12.11
